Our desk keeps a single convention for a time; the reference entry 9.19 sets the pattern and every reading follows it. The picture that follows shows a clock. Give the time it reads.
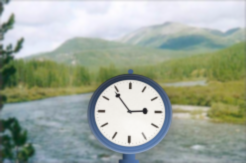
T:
2.54
